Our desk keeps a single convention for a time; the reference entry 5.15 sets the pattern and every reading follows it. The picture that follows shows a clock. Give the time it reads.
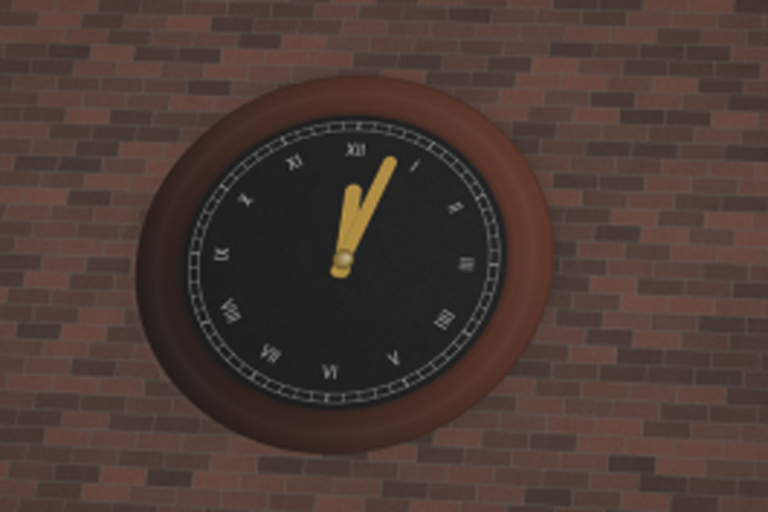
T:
12.03
